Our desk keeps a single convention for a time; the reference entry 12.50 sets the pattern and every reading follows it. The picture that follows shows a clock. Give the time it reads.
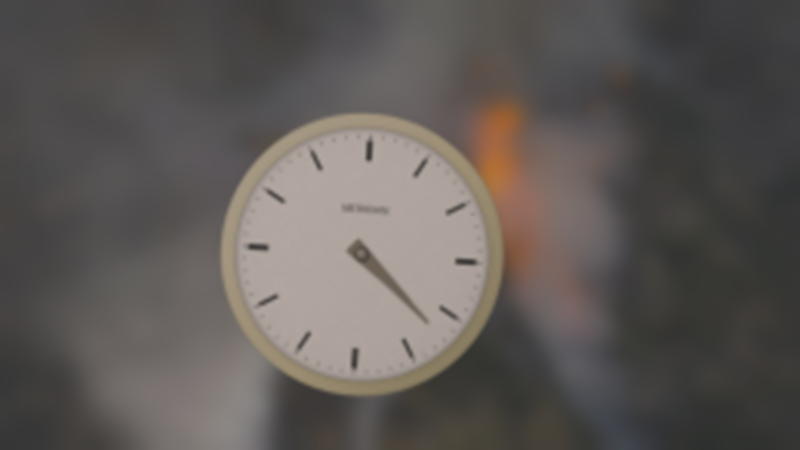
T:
4.22
